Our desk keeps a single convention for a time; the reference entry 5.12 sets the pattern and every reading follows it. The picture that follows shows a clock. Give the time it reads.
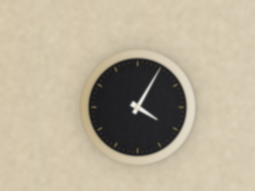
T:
4.05
